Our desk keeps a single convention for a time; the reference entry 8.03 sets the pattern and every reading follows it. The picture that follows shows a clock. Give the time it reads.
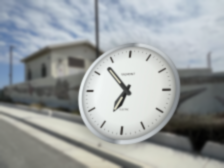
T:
6.53
